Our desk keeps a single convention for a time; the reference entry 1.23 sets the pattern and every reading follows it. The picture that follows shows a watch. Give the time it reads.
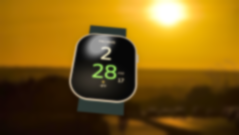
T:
2.28
